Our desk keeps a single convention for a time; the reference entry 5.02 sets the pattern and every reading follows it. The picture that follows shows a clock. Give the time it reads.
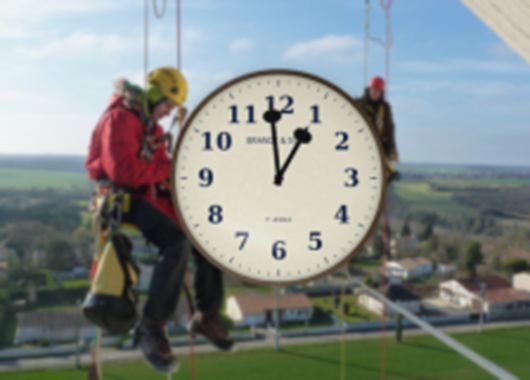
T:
12.59
